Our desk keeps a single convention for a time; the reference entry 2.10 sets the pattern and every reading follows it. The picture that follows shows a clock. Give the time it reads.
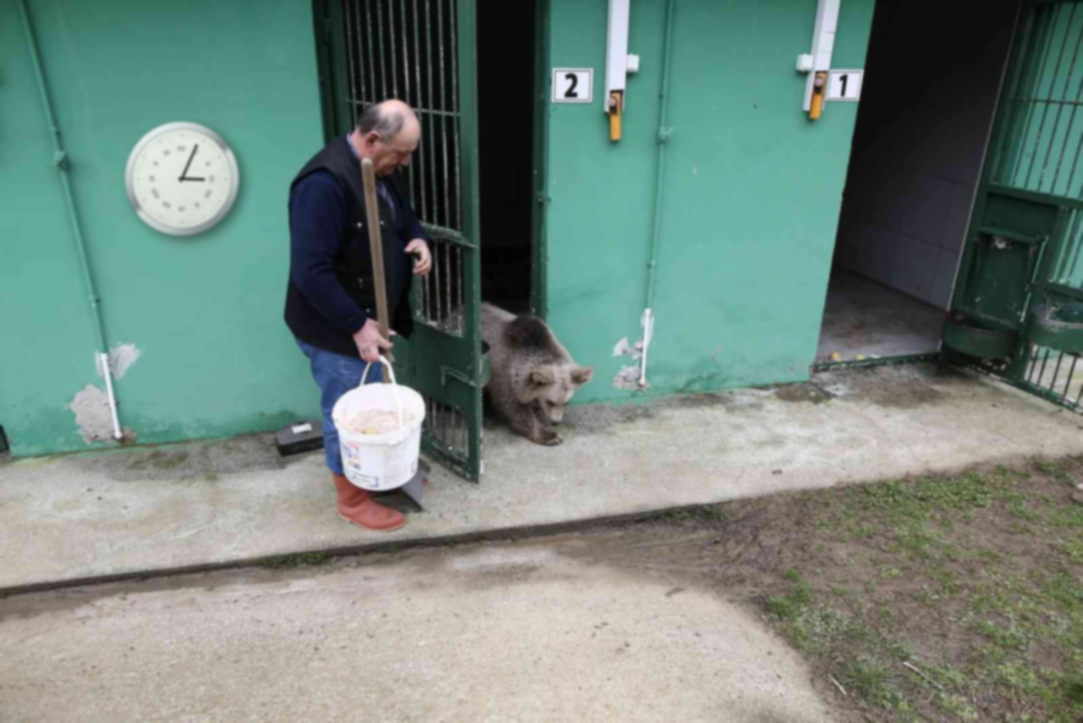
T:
3.04
